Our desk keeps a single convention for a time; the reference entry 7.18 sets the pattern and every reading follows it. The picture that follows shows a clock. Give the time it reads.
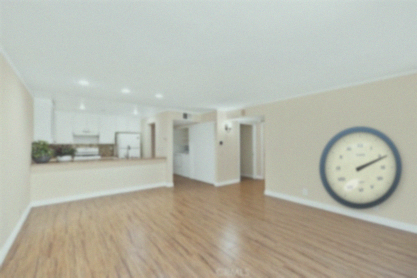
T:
2.11
